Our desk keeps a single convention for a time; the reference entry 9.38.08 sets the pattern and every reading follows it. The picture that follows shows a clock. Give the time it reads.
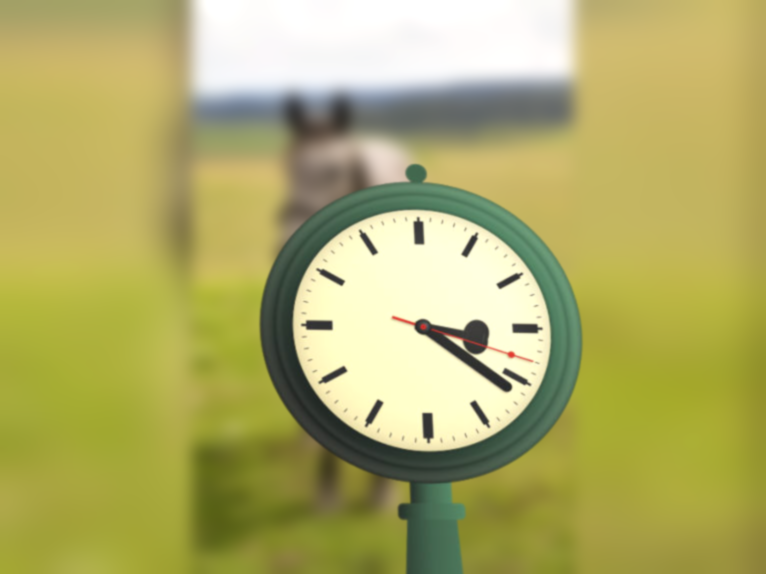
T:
3.21.18
